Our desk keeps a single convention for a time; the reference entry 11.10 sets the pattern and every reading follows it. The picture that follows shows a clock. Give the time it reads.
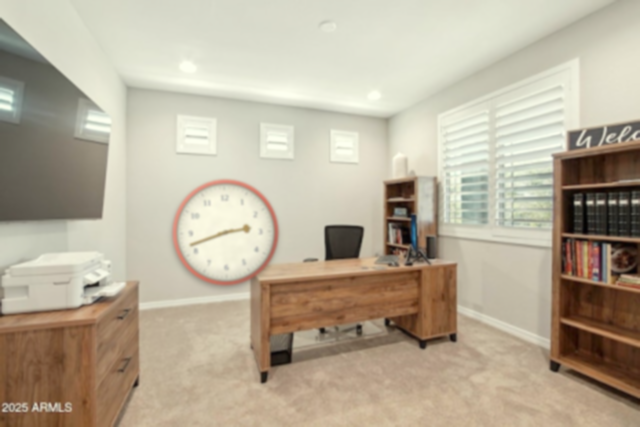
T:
2.42
